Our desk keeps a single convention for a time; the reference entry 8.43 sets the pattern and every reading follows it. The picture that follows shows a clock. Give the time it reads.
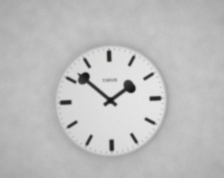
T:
1.52
